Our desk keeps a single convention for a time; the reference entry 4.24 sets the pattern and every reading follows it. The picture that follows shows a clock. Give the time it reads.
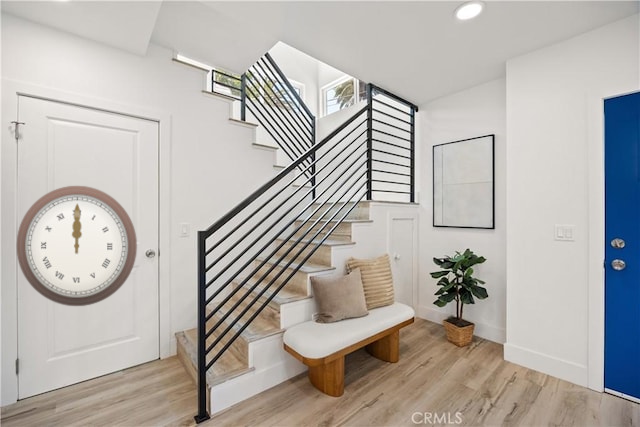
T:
12.00
